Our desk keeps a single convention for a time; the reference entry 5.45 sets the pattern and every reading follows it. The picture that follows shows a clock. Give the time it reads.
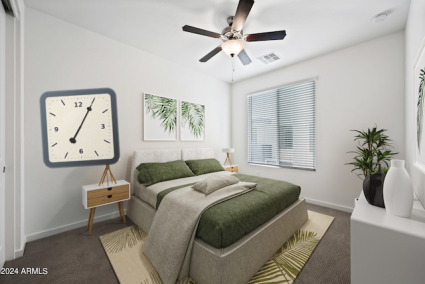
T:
7.05
